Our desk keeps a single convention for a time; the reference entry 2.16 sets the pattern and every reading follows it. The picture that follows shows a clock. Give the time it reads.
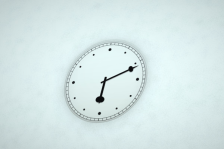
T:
6.11
